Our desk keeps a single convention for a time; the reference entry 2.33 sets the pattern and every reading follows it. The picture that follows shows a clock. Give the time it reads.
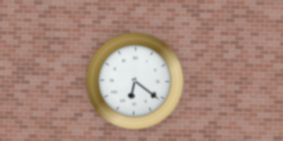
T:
6.21
